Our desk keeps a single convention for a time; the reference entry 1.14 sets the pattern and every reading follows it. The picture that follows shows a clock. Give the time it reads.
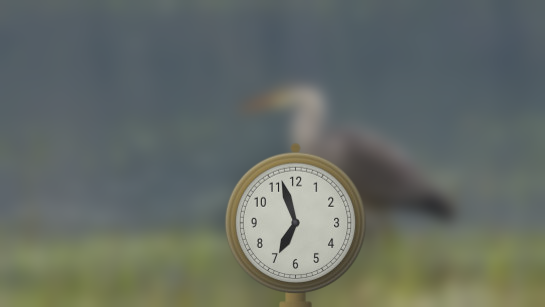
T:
6.57
